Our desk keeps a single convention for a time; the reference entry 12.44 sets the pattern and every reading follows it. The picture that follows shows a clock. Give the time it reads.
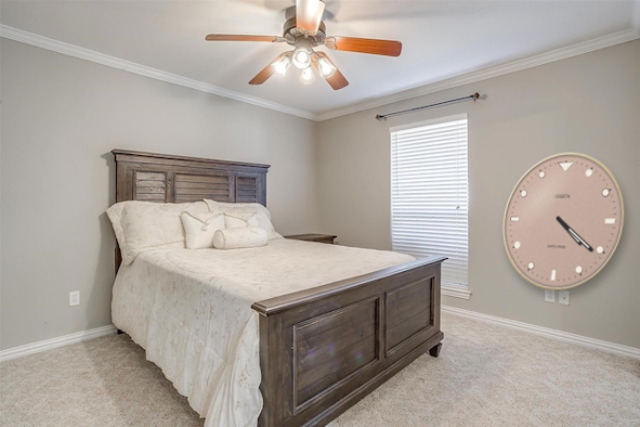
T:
4.21
